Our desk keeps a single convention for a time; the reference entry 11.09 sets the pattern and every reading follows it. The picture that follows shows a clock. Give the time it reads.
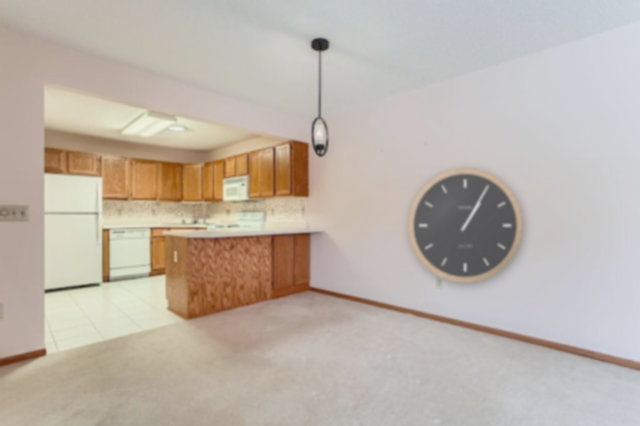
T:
1.05
